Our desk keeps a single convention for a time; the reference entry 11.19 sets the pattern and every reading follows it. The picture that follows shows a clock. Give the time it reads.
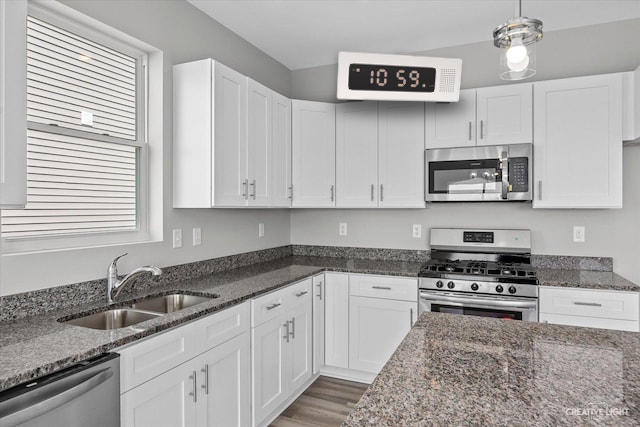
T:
10.59
